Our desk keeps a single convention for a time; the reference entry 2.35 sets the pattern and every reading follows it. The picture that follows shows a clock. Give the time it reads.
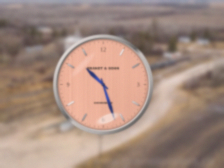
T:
10.27
